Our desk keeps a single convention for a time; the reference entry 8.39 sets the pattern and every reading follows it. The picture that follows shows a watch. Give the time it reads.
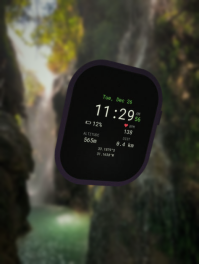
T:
11.29
